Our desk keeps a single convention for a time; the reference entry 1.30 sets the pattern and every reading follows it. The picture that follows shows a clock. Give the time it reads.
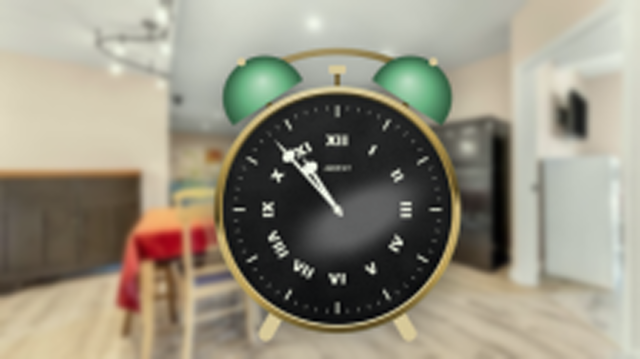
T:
10.53
